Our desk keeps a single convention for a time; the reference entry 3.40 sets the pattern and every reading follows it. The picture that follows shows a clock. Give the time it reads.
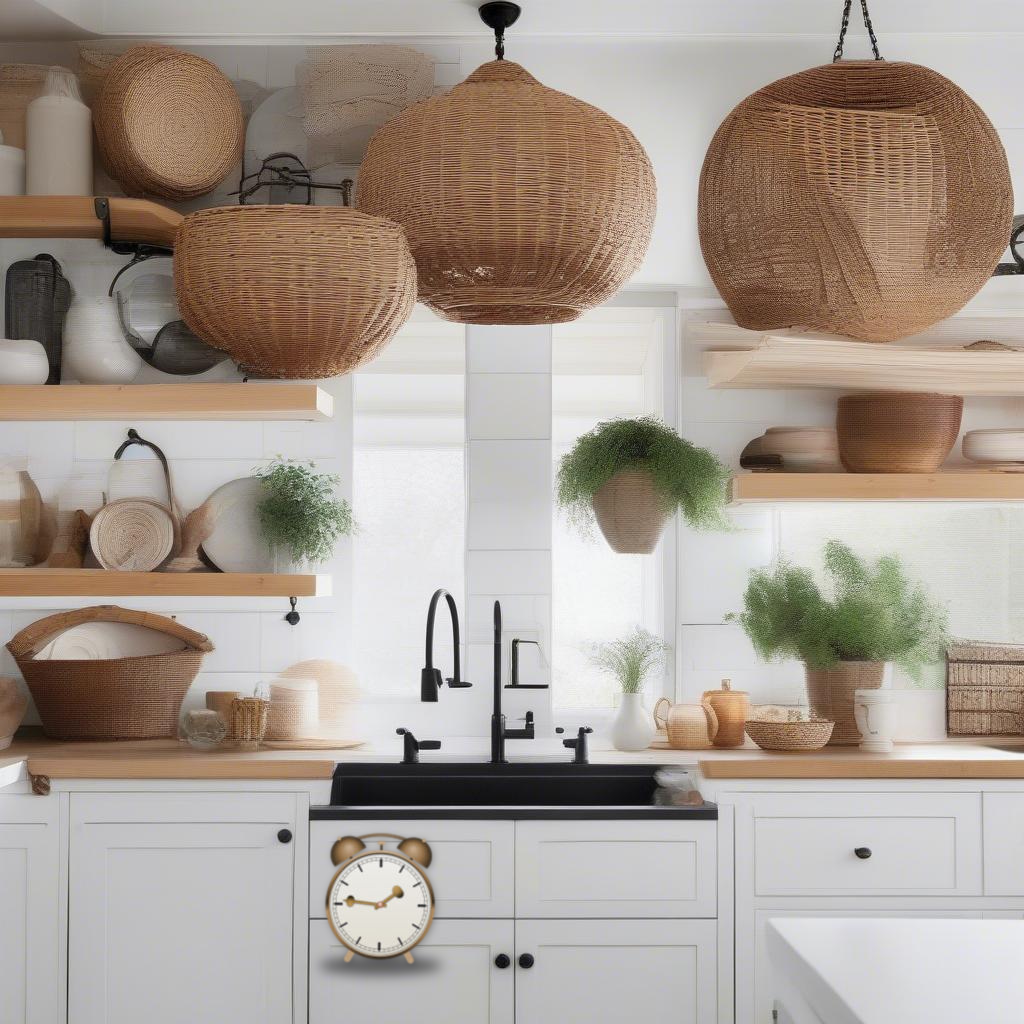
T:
1.46
